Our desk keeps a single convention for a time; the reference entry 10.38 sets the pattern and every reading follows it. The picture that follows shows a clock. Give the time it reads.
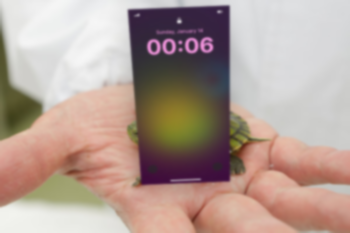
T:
0.06
